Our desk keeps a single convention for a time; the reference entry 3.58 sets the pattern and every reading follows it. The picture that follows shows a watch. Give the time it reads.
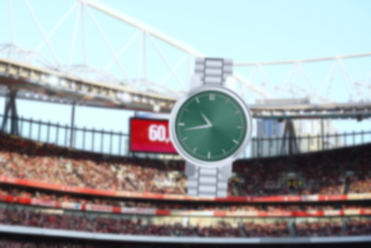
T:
10.43
